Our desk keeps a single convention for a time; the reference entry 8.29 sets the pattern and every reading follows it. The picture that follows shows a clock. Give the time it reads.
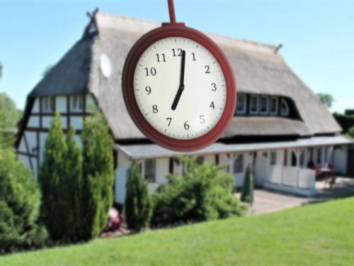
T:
7.02
